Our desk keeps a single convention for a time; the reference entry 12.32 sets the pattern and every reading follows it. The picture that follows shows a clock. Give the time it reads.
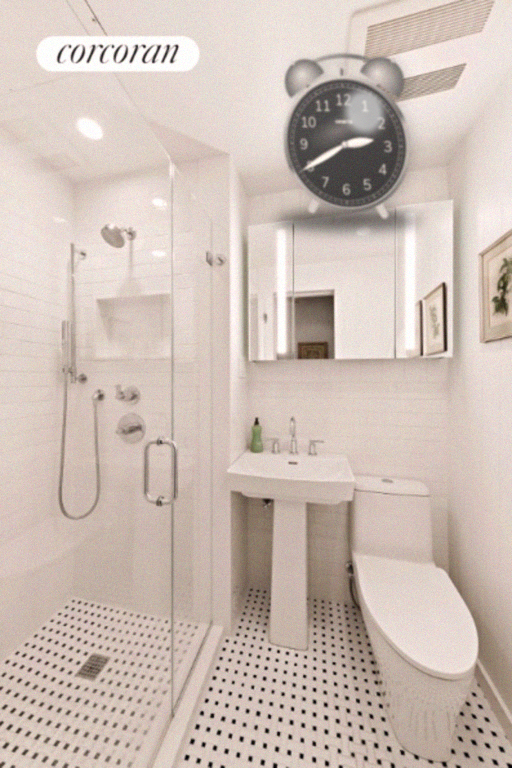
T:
2.40
